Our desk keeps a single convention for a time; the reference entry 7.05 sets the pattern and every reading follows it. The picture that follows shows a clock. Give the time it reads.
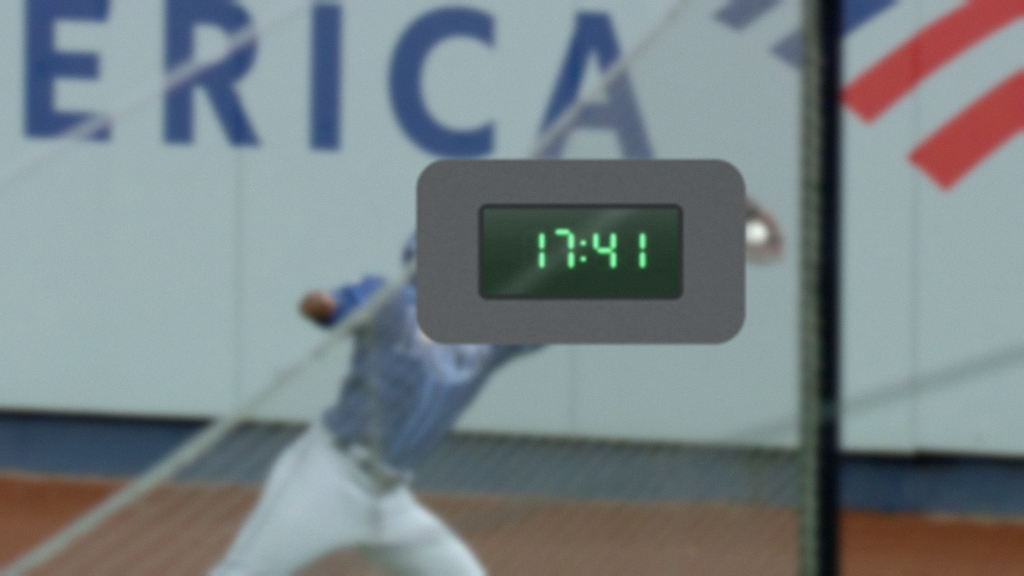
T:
17.41
